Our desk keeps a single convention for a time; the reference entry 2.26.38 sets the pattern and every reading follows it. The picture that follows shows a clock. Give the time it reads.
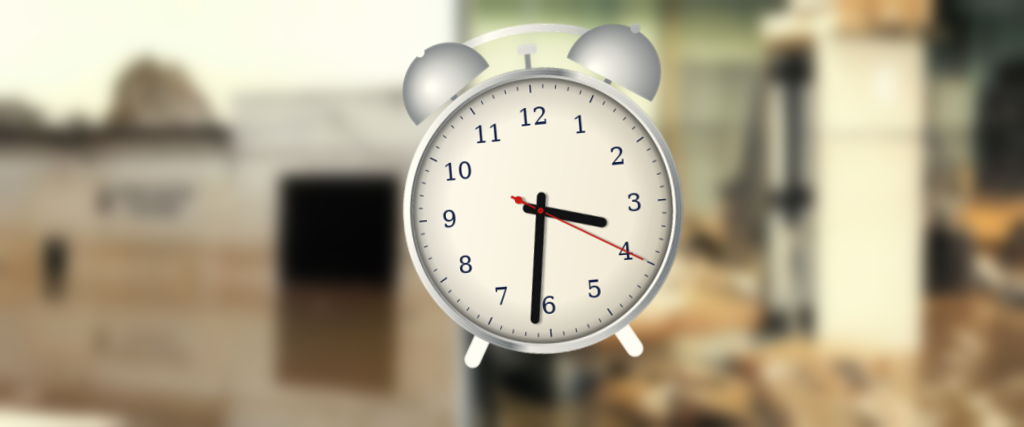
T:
3.31.20
